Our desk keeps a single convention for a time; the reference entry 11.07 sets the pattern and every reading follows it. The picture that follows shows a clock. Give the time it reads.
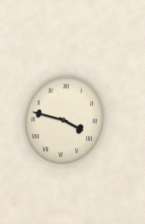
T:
3.47
